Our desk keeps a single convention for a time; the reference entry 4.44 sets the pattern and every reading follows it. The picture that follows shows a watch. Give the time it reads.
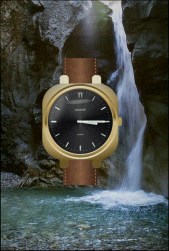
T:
3.15
